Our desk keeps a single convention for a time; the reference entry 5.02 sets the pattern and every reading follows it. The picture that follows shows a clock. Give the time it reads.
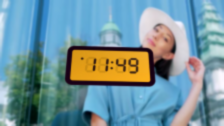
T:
11.49
